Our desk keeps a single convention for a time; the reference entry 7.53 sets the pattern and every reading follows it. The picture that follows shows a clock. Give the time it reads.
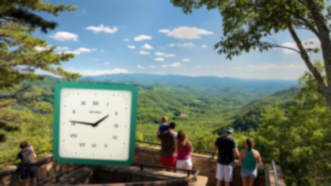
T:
1.46
